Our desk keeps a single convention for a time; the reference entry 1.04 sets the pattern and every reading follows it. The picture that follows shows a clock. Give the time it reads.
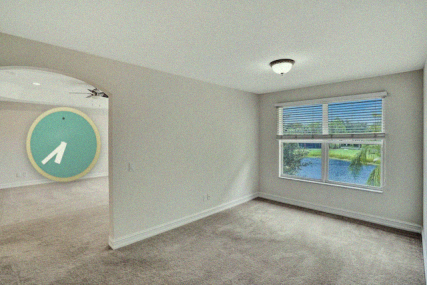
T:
6.38
